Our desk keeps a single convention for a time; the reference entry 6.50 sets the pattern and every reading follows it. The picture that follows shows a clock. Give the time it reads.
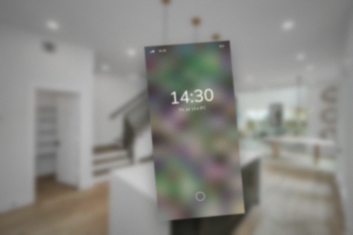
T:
14.30
